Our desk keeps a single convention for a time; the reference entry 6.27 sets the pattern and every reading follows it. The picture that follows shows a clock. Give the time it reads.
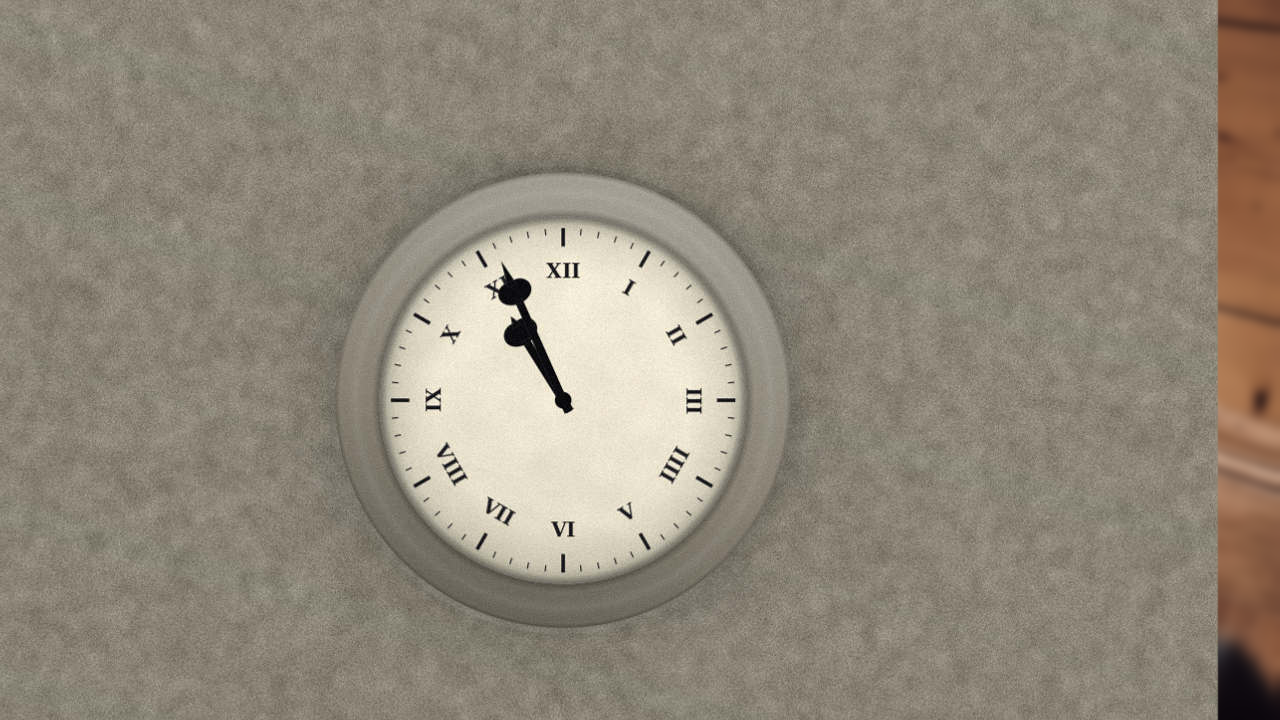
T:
10.56
